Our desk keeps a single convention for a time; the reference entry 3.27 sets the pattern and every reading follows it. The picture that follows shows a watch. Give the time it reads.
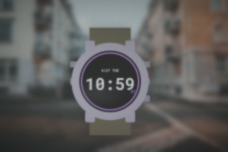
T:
10.59
